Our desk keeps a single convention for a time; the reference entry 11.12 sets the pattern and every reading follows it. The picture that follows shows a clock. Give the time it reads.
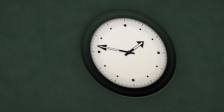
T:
1.47
